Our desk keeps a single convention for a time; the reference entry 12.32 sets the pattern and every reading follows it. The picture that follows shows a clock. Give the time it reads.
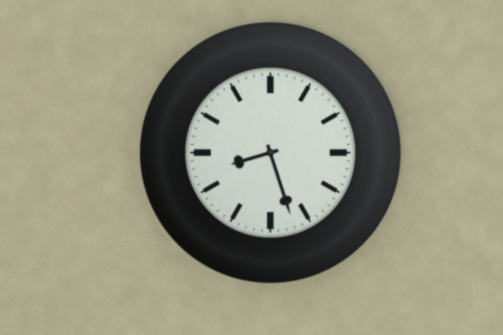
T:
8.27
